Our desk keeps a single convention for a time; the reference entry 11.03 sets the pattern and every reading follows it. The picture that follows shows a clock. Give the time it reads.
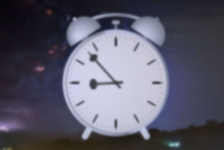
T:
8.53
